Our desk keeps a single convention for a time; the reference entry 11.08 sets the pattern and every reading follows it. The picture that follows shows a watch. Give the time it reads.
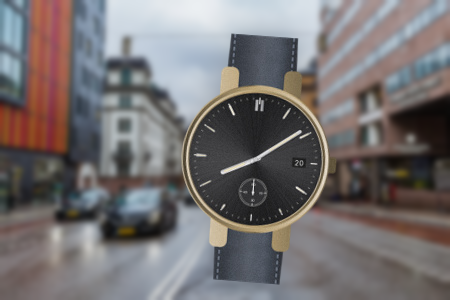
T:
8.09
